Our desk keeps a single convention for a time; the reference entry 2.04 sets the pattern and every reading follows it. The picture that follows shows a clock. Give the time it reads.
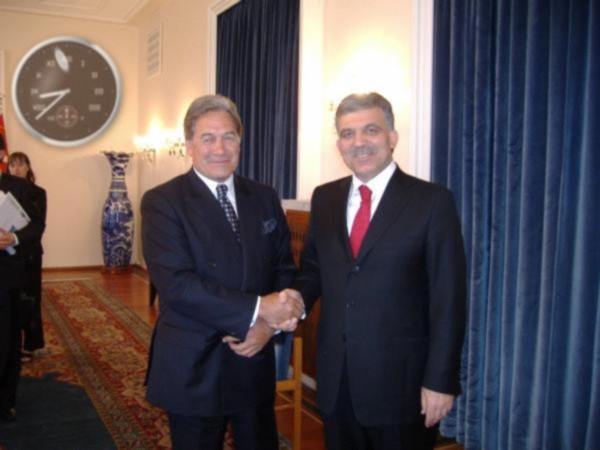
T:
8.38
